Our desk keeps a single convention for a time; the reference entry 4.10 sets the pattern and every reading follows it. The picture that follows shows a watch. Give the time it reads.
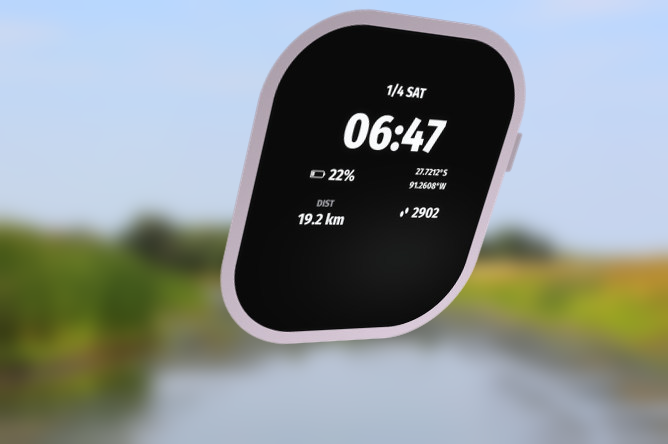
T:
6.47
